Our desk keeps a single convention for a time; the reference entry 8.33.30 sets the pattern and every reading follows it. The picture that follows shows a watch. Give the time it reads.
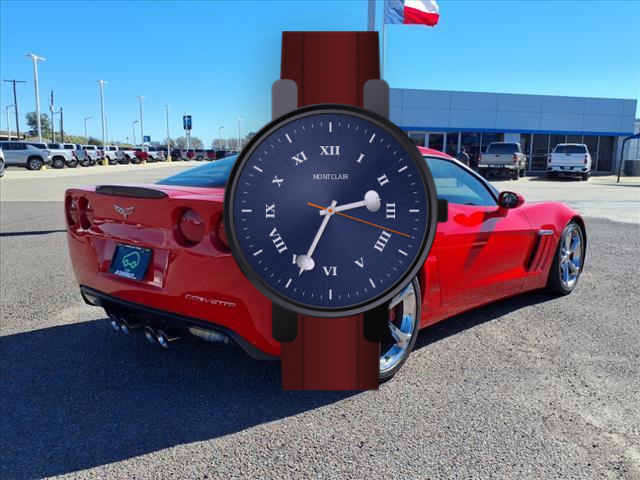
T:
2.34.18
